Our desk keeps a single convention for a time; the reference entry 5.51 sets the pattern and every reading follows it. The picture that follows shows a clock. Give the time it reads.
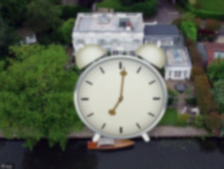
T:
7.01
